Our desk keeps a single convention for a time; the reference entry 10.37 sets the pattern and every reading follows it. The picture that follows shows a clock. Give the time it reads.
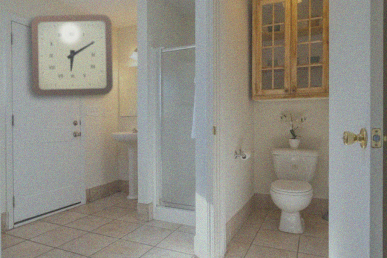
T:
6.10
